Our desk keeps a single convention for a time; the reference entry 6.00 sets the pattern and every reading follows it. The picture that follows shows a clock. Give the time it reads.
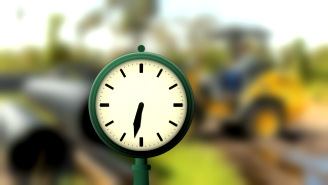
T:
6.32
